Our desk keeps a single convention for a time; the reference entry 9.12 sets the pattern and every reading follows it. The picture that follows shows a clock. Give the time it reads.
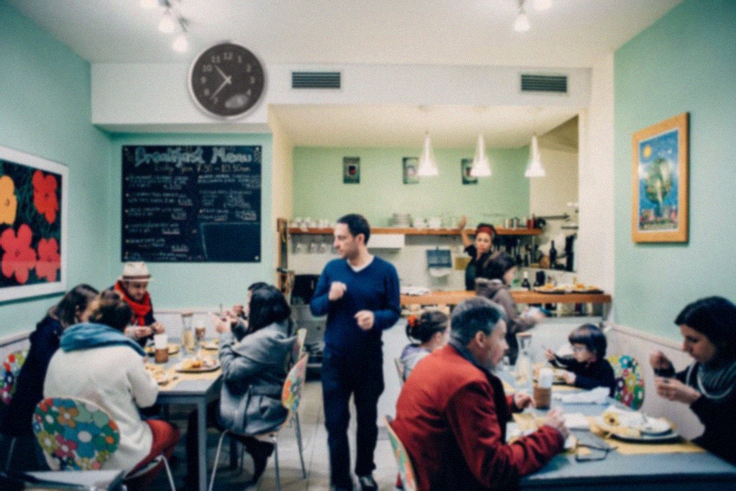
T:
10.37
